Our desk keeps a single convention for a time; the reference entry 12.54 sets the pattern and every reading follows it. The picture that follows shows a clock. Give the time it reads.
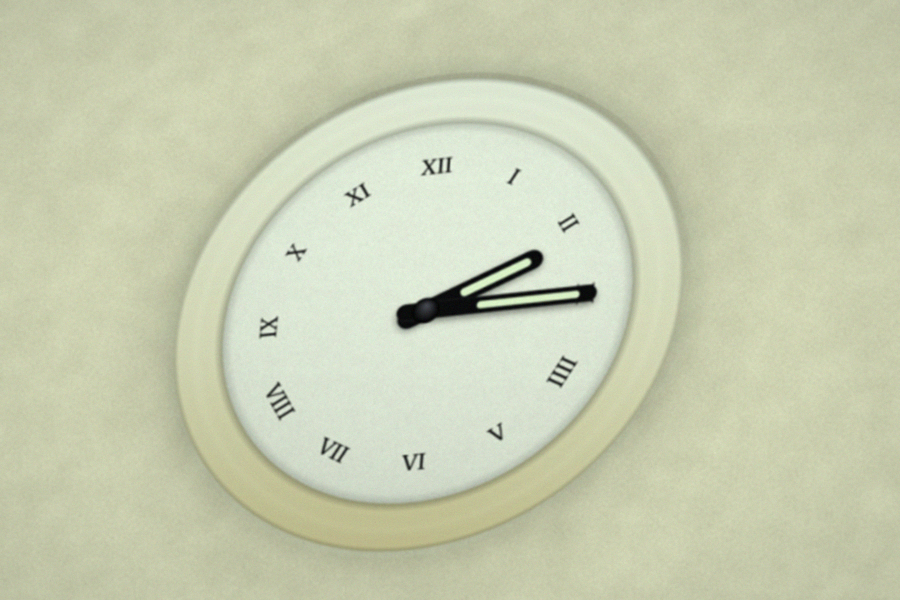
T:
2.15
